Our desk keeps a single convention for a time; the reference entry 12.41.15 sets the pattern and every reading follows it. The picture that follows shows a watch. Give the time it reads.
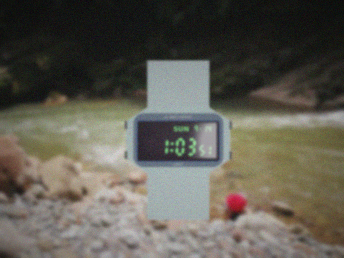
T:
1.03.51
